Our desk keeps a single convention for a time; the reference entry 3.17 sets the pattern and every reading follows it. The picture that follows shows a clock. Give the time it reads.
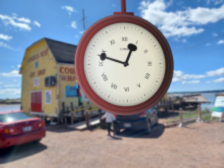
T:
12.48
